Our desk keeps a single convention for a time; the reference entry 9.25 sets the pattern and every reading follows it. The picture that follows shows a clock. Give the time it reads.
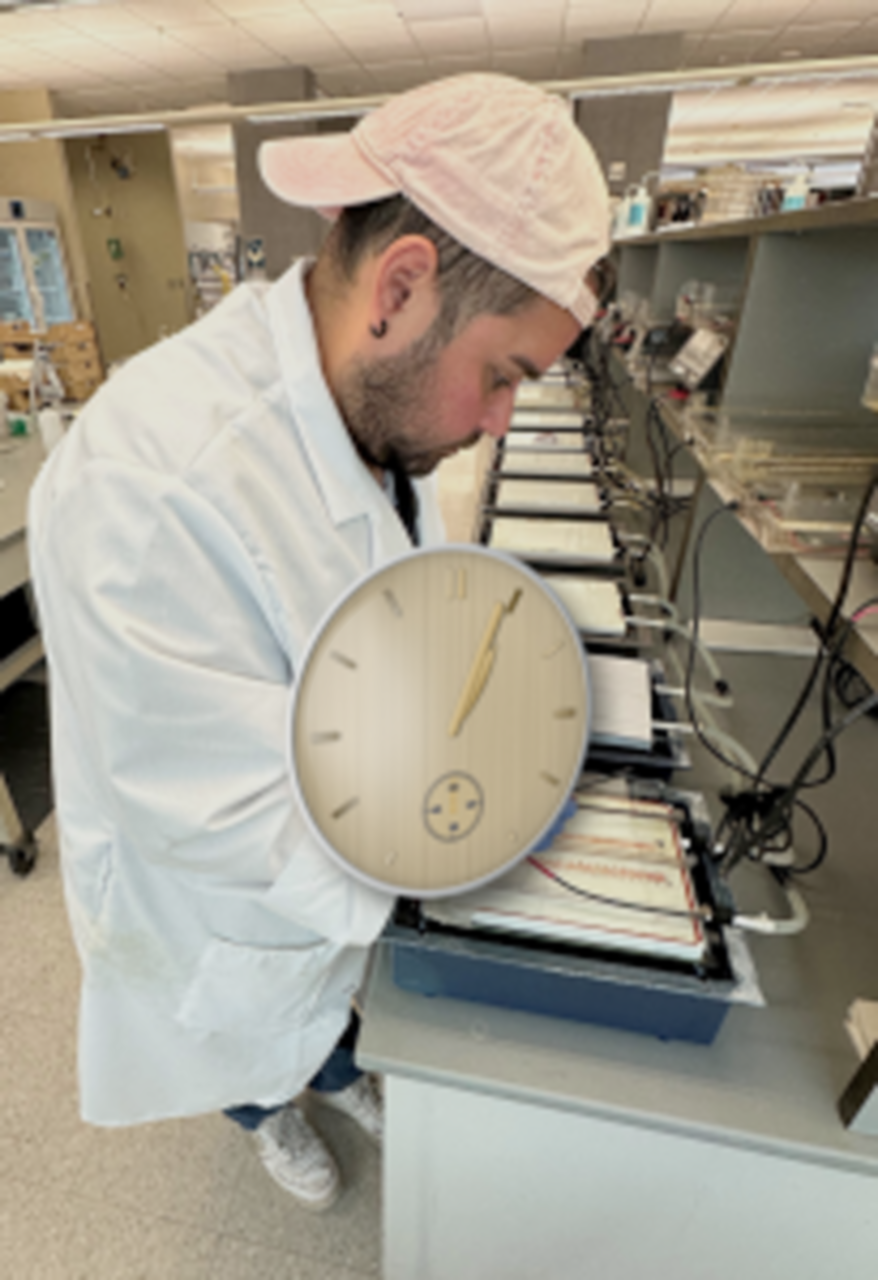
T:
1.04
